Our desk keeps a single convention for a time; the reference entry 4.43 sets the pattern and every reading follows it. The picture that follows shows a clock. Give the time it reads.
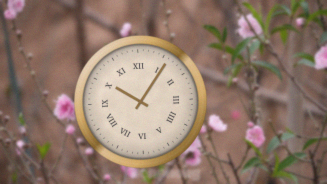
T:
10.06
